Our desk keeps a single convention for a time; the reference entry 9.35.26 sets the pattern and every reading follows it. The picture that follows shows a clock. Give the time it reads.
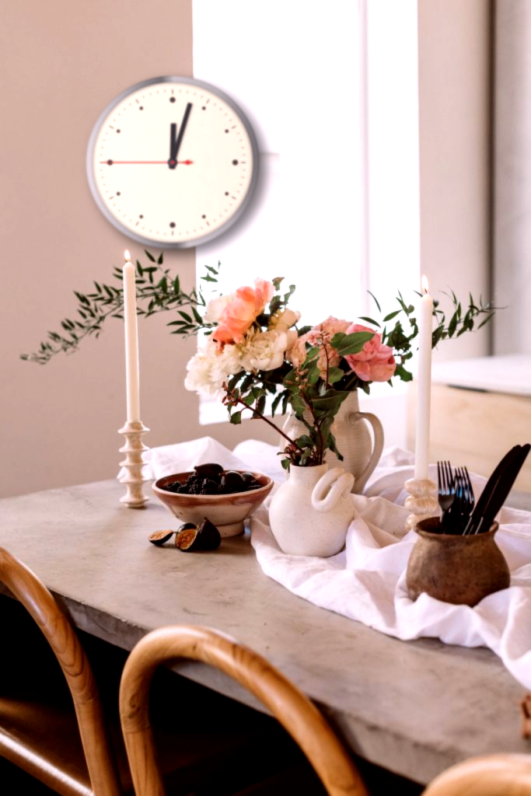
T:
12.02.45
